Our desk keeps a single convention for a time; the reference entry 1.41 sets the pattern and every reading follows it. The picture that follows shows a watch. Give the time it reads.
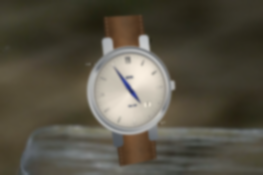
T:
4.55
